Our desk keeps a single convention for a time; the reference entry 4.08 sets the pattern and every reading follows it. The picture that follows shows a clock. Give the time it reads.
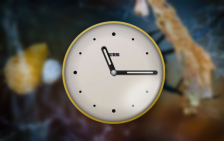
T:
11.15
